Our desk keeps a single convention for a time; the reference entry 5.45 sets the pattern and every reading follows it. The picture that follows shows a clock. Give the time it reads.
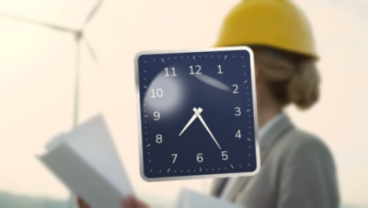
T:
7.25
